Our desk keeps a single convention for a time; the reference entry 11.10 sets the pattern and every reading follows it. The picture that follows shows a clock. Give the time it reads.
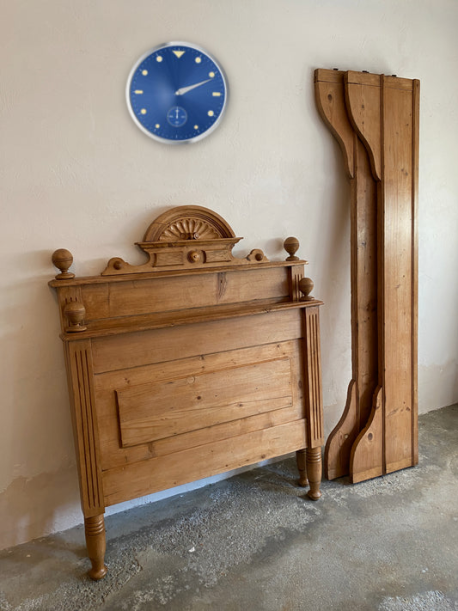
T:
2.11
